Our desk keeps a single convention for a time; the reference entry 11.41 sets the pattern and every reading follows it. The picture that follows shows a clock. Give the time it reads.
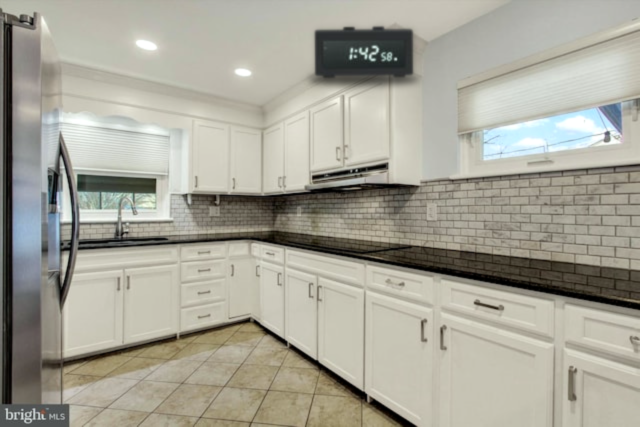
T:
1.42
